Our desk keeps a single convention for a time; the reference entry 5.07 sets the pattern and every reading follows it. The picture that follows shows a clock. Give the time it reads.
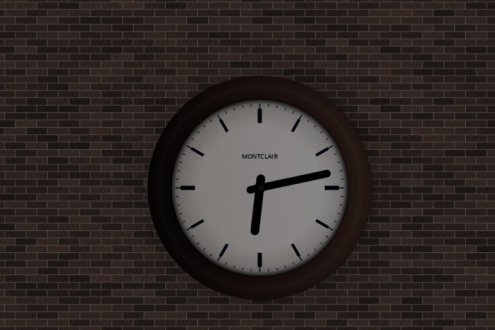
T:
6.13
